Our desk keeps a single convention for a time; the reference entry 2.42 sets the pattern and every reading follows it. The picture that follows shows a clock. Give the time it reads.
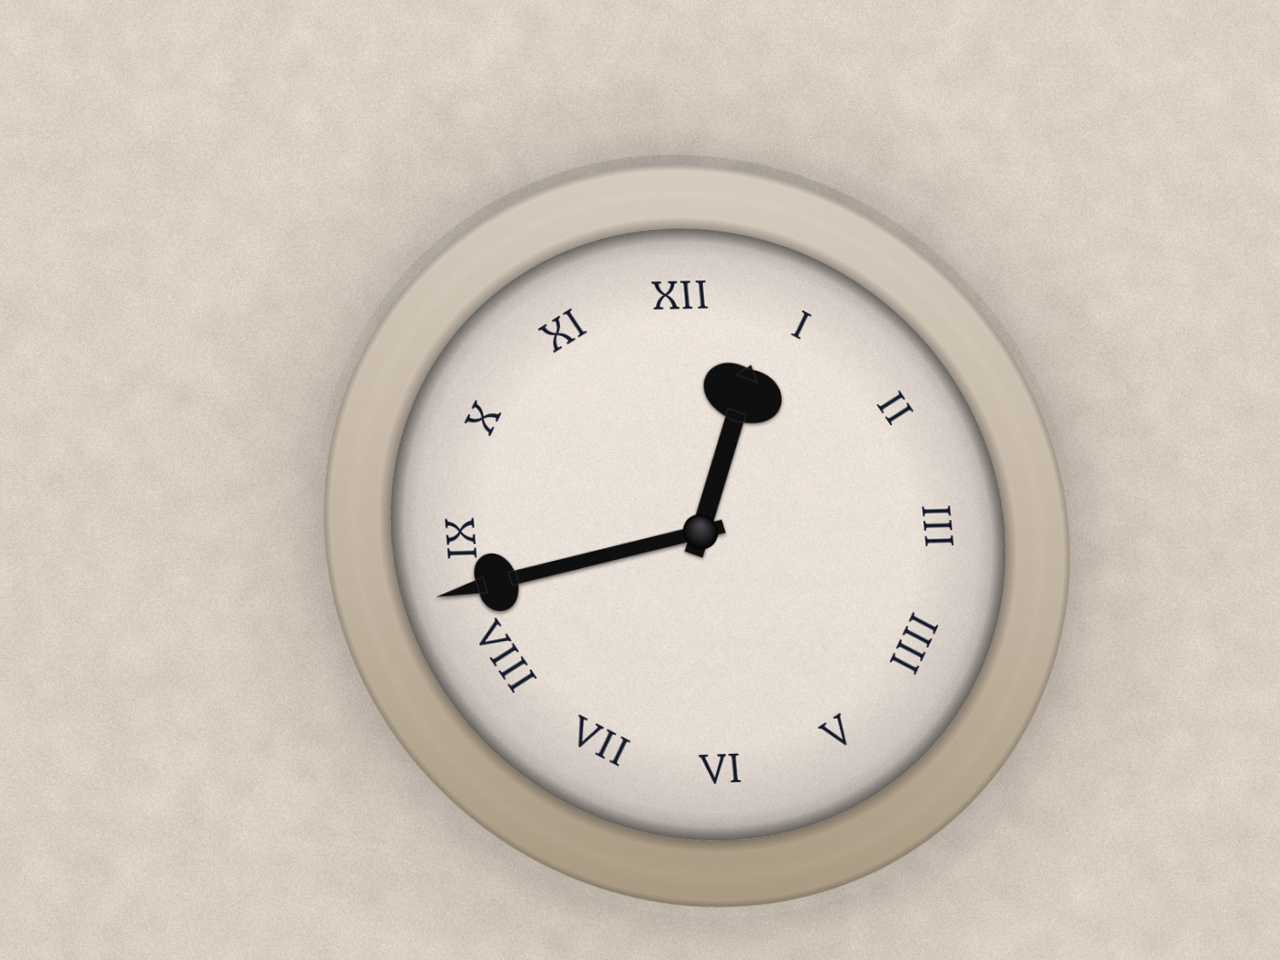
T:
12.43
